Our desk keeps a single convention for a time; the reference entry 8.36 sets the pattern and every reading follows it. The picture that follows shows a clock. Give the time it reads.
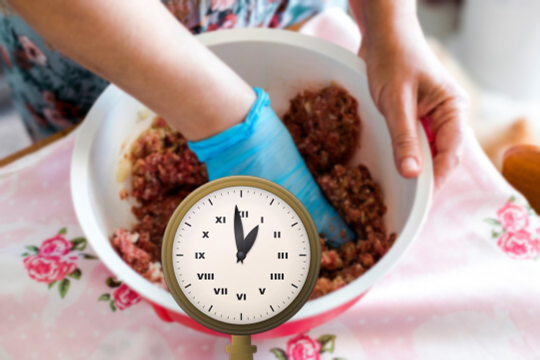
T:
12.59
